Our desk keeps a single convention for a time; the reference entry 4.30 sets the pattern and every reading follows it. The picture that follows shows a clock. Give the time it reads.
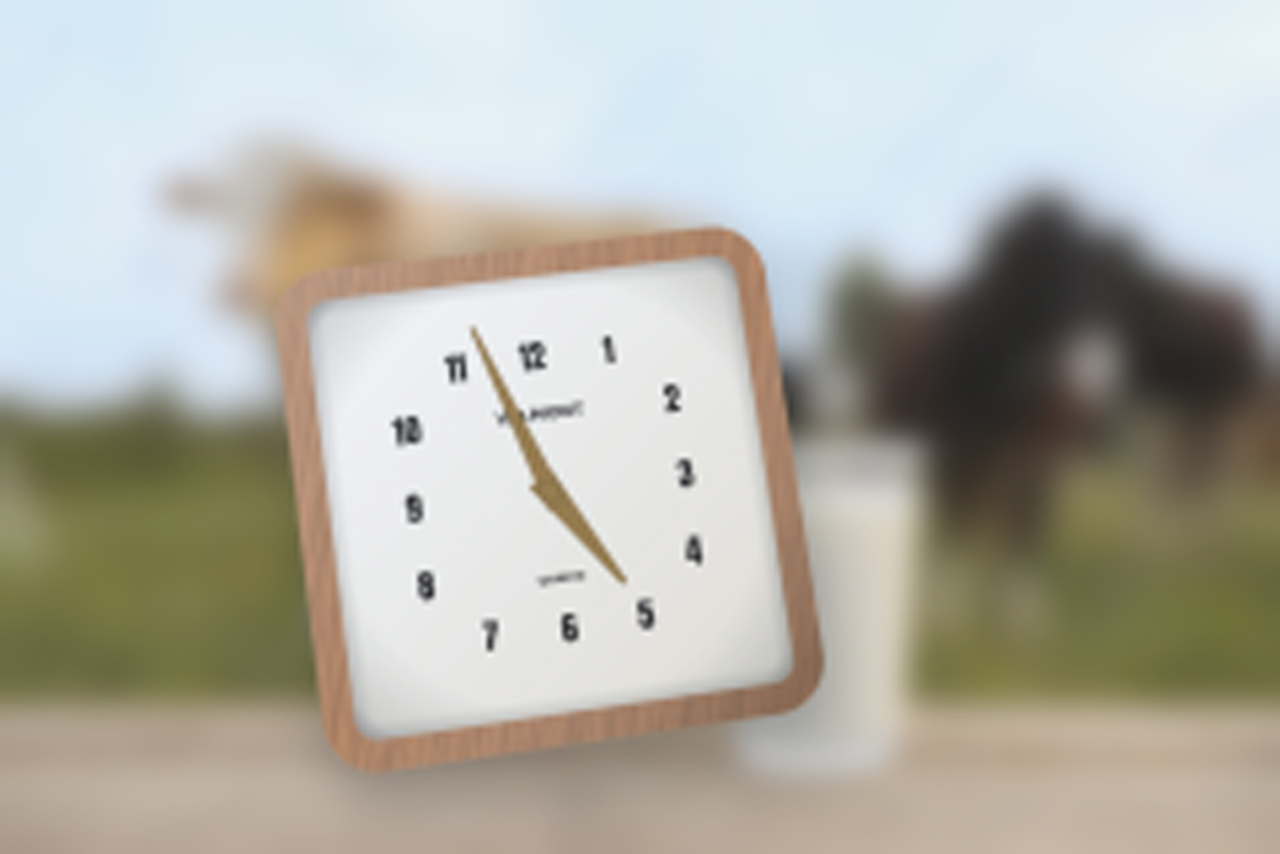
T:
4.57
